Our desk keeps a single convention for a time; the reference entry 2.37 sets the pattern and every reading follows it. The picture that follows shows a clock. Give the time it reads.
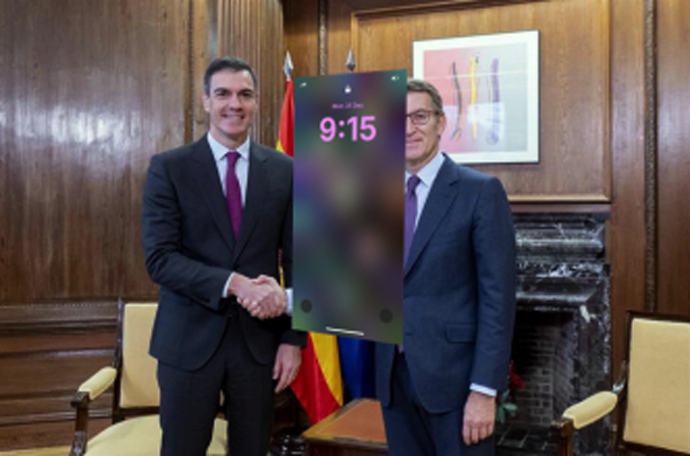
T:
9.15
